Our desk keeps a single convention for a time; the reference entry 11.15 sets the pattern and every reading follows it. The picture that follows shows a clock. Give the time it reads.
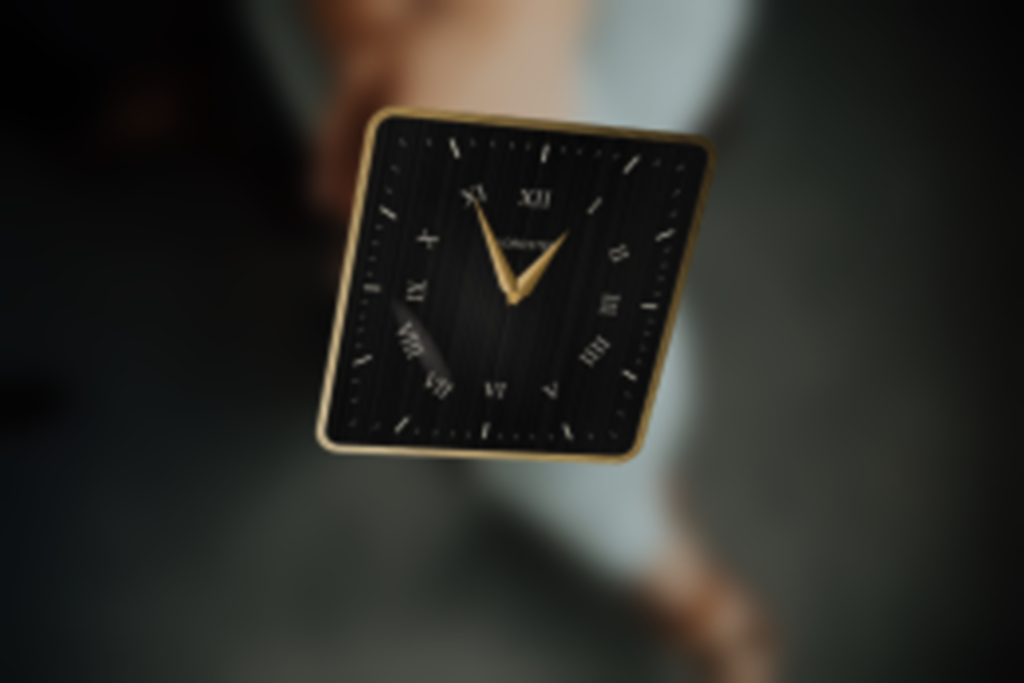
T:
12.55
